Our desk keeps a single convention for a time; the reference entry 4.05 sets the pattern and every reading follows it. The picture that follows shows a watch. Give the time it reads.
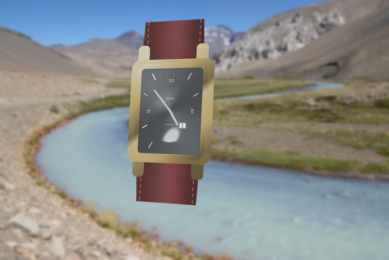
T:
4.53
